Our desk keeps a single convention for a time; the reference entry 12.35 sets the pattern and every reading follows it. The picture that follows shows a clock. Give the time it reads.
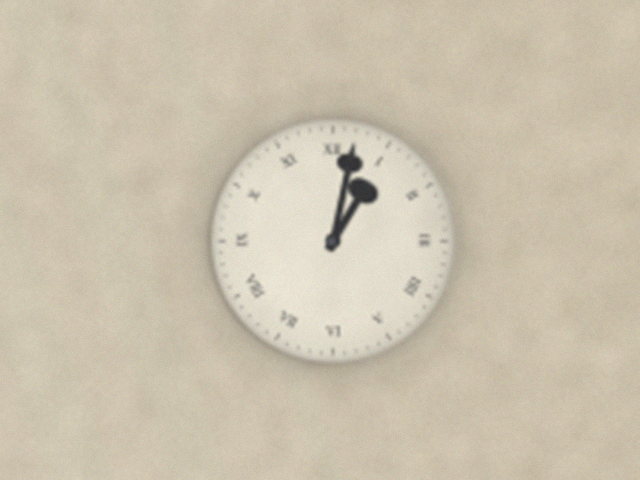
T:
1.02
